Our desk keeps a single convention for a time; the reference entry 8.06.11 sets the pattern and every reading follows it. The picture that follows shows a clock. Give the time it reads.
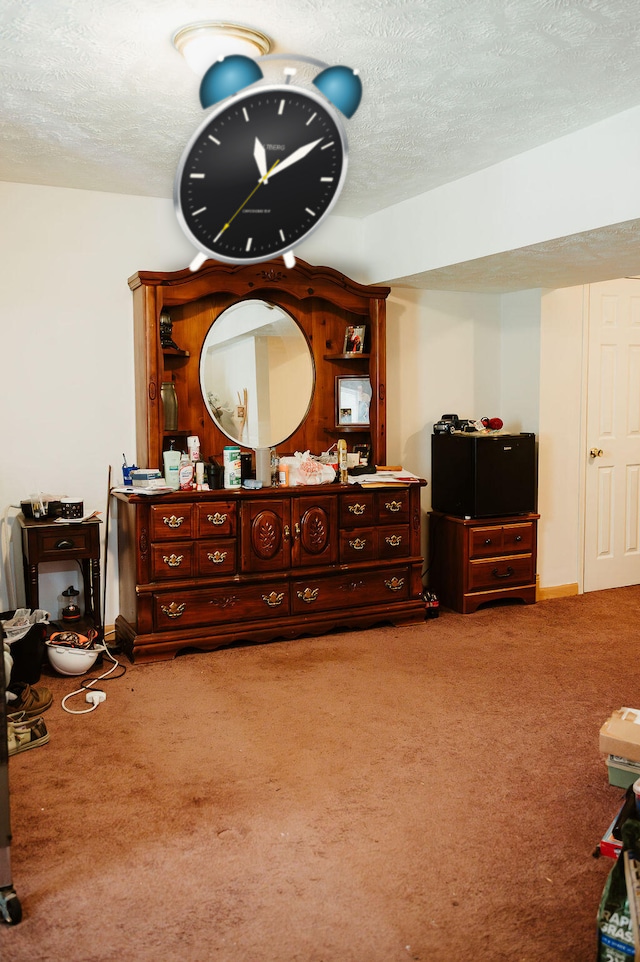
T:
11.08.35
